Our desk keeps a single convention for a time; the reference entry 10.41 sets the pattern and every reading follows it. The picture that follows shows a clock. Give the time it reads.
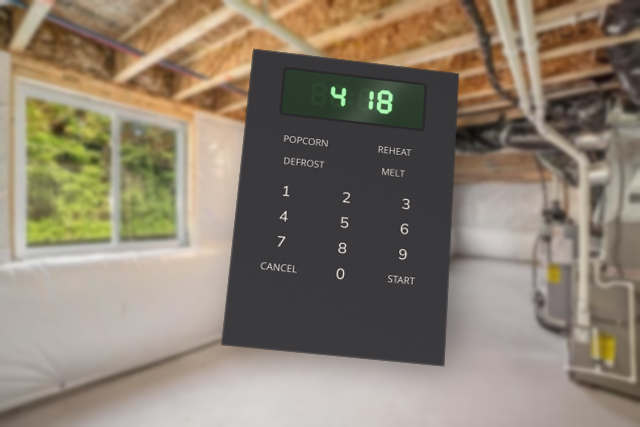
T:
4.18
